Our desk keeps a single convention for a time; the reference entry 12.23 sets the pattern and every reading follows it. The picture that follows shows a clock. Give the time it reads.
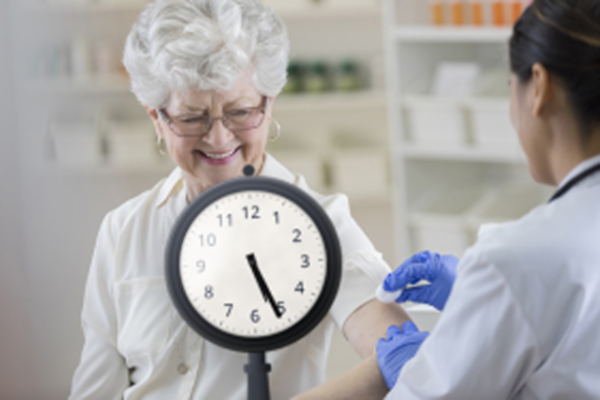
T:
5.26
